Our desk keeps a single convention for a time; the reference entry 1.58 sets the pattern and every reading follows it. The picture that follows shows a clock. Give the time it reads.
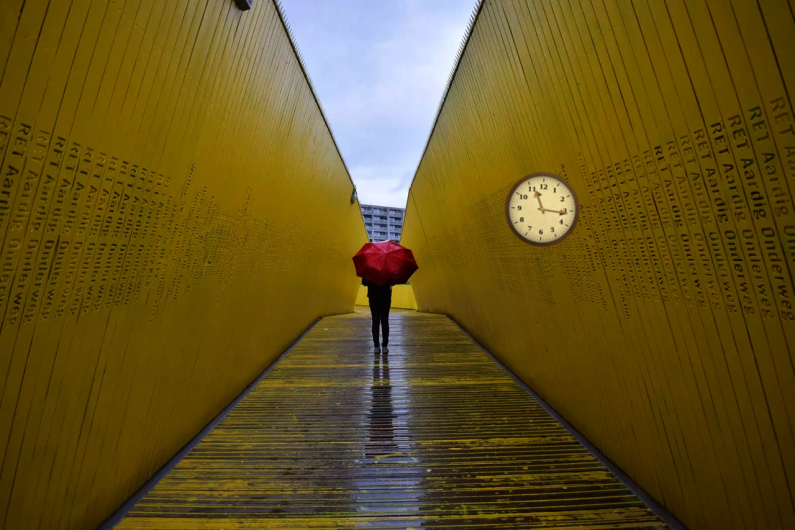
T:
11.16
